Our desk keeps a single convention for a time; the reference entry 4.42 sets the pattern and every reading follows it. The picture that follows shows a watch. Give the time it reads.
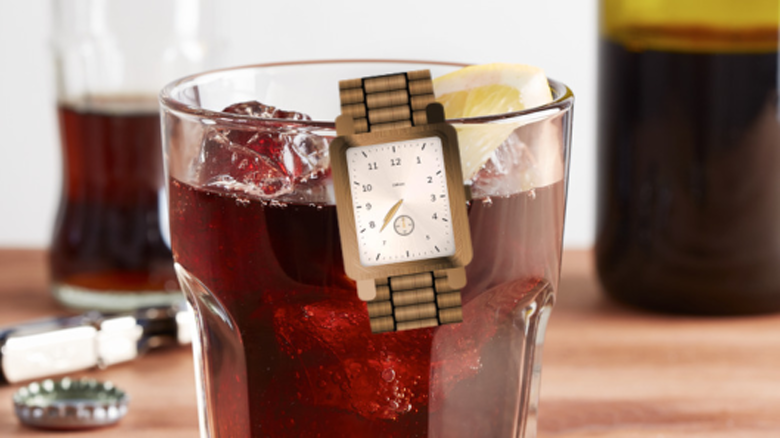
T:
7.37
